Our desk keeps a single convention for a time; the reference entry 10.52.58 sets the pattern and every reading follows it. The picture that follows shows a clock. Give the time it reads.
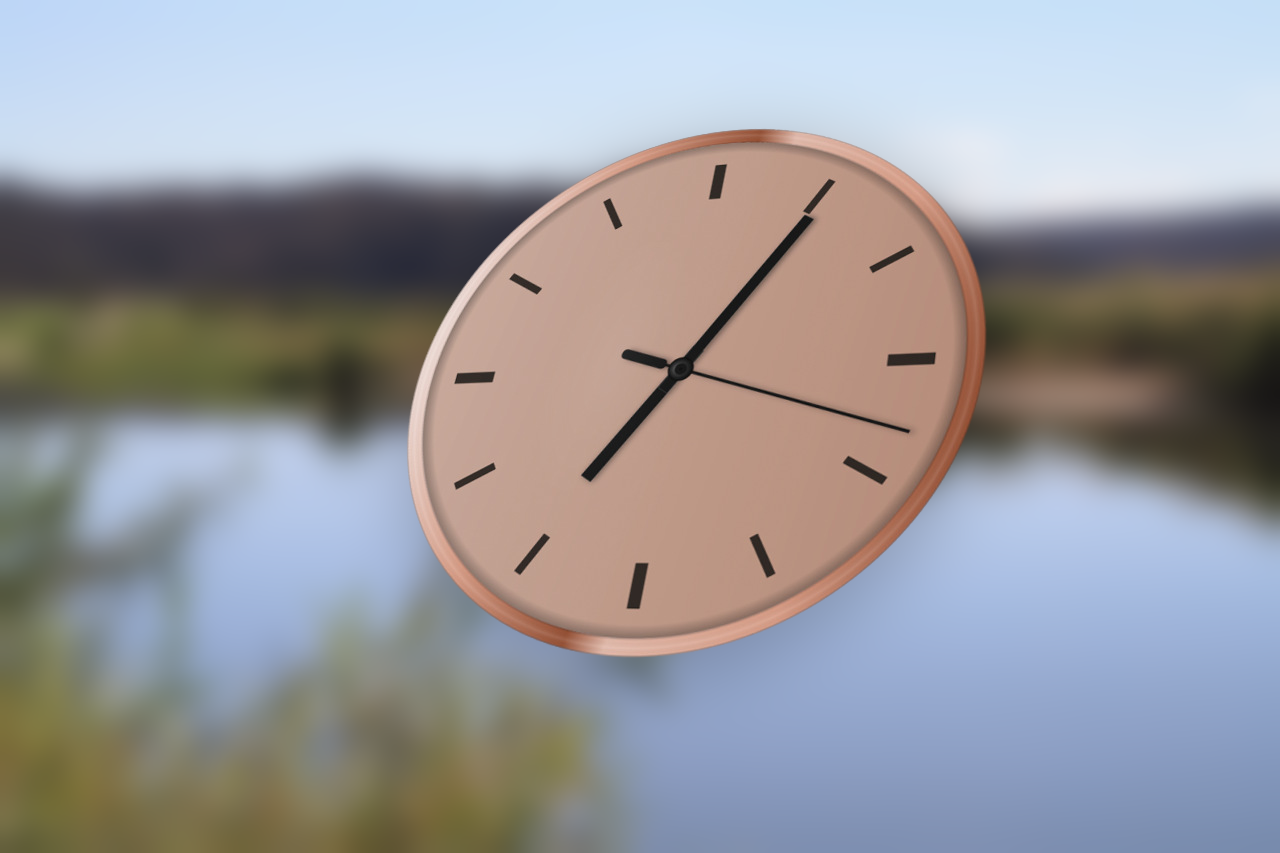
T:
7.05.18
